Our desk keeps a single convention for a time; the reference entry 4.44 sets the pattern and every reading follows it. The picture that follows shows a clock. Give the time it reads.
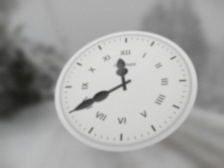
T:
11.40
